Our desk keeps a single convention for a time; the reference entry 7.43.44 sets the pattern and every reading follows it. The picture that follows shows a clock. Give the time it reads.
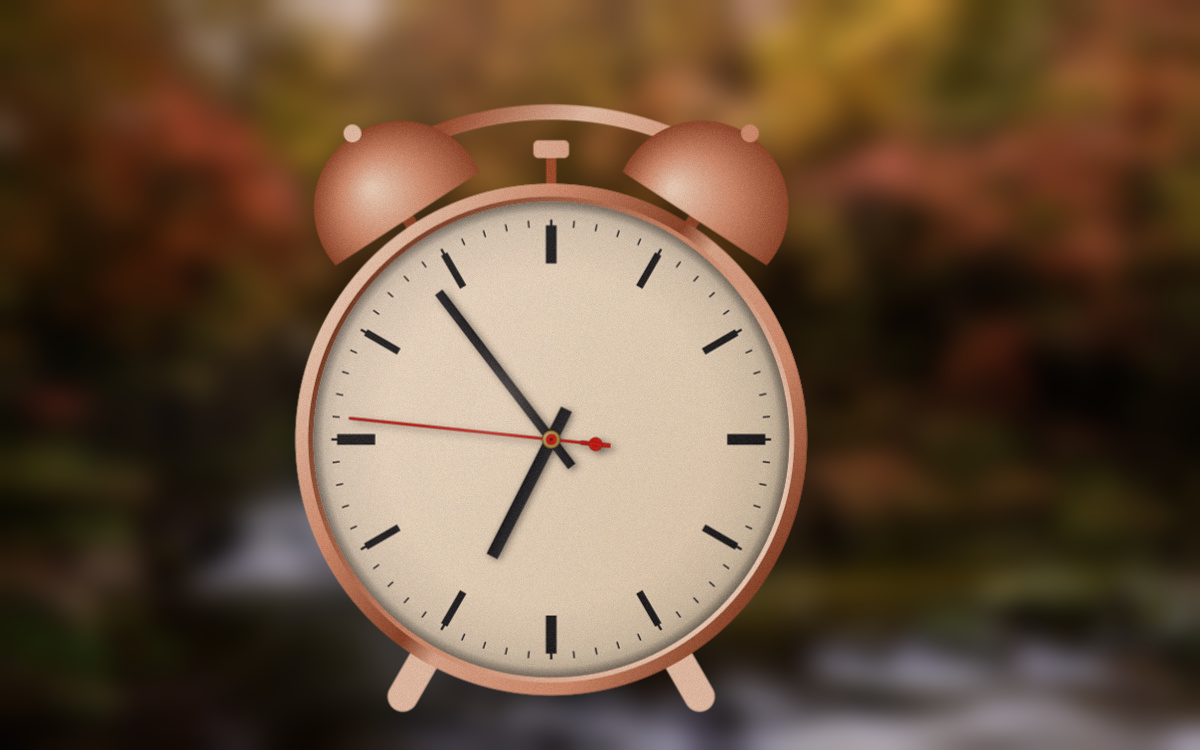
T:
6.53.46
